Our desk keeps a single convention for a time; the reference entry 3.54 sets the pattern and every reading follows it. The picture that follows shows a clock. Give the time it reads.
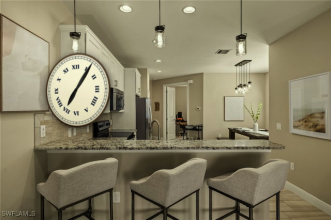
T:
7.06
